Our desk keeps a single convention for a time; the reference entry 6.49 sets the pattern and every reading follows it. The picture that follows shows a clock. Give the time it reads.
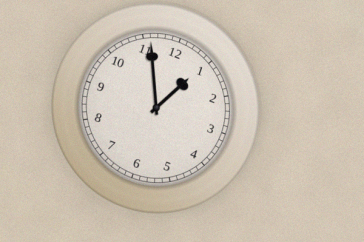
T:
12.56
